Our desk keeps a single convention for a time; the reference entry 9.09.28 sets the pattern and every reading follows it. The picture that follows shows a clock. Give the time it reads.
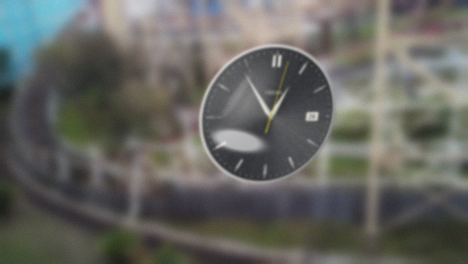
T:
12.54.02
